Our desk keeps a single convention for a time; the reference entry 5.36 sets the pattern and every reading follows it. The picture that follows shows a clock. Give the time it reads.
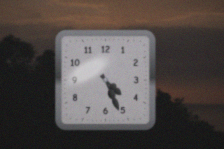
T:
4.26
